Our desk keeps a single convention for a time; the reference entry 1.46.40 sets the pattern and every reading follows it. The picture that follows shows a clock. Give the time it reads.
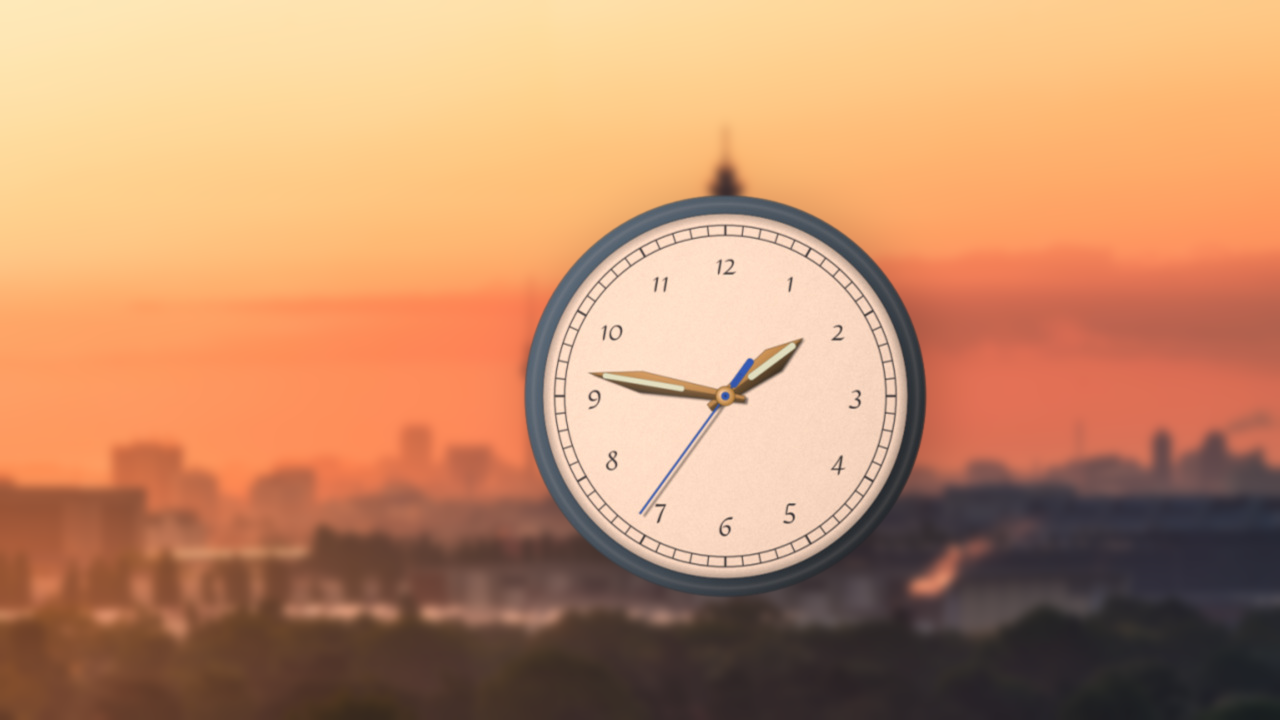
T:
1.46.36
